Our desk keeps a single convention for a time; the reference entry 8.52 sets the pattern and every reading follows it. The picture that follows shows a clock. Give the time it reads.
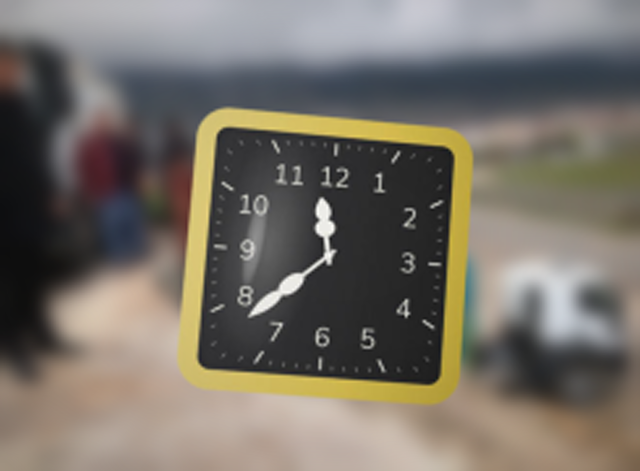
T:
11.38
